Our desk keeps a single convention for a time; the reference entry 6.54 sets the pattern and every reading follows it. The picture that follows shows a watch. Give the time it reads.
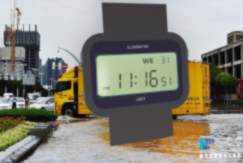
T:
11.16
